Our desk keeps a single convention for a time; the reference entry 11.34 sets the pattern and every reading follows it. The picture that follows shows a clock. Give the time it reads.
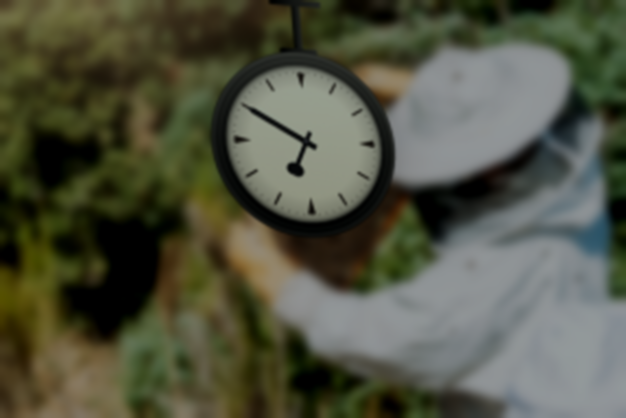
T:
6.50
